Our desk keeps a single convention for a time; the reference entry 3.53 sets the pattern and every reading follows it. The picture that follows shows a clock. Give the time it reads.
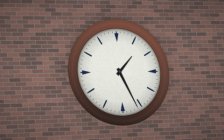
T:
1.26
